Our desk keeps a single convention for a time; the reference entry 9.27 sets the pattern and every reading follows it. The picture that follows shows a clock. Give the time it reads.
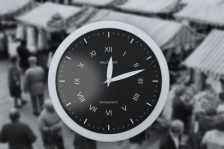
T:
12.12
